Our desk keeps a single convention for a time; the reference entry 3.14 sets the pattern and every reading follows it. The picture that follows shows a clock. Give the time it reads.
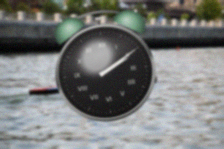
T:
2.10
